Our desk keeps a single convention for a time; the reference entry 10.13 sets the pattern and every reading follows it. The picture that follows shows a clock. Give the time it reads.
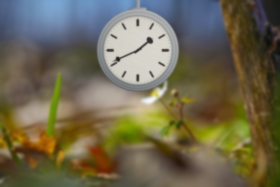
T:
1.41
